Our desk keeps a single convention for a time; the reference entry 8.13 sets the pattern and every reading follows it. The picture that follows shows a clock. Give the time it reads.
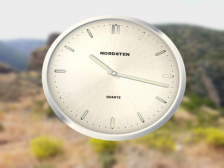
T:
10.17
